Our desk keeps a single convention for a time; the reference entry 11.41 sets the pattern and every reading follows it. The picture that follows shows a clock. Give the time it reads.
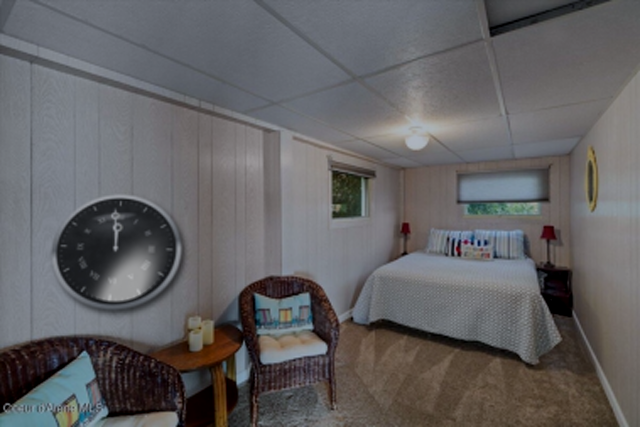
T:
11.59
